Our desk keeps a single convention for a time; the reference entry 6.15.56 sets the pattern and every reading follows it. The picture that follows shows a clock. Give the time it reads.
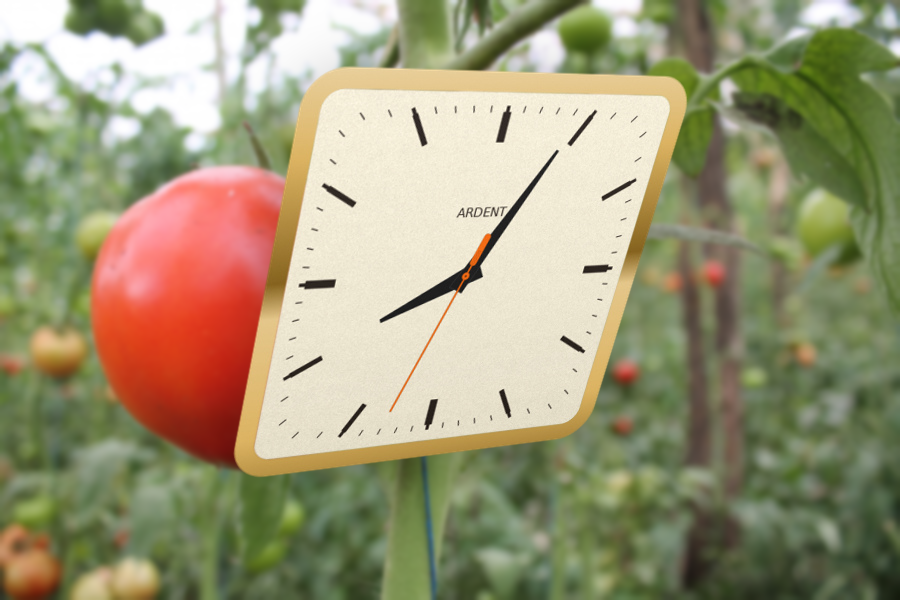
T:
8.04.33
